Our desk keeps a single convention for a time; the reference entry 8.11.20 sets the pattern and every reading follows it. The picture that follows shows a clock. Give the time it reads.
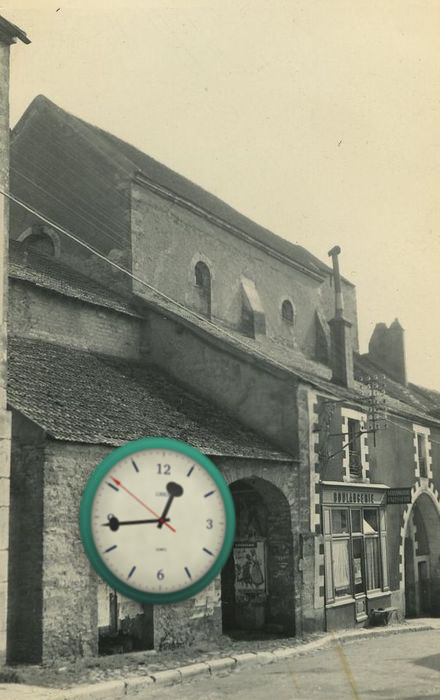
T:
12.43.51
